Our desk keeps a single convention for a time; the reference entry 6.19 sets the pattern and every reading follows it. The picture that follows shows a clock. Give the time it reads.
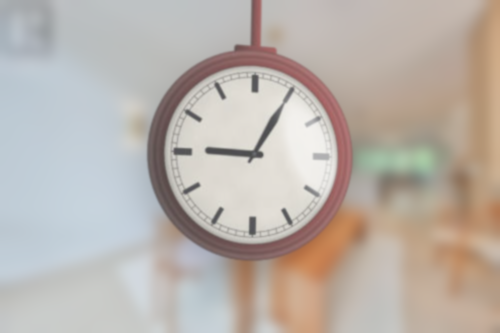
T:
9.05
